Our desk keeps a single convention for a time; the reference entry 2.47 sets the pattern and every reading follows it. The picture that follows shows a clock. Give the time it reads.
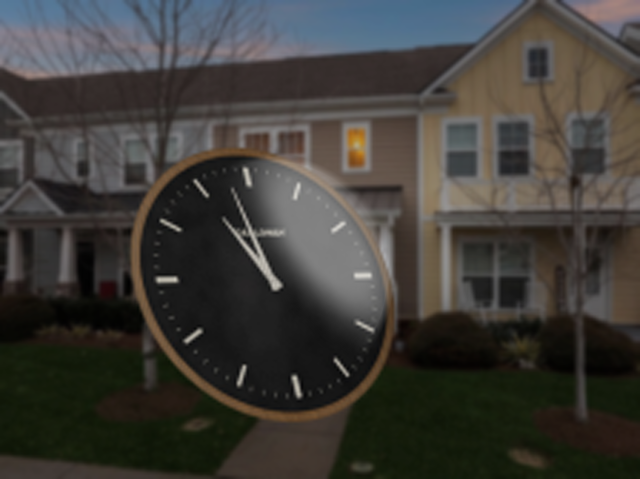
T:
10.58
